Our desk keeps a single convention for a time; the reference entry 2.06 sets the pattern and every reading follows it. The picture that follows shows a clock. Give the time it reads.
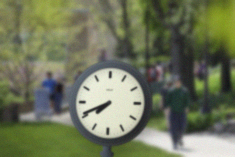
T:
7.41
